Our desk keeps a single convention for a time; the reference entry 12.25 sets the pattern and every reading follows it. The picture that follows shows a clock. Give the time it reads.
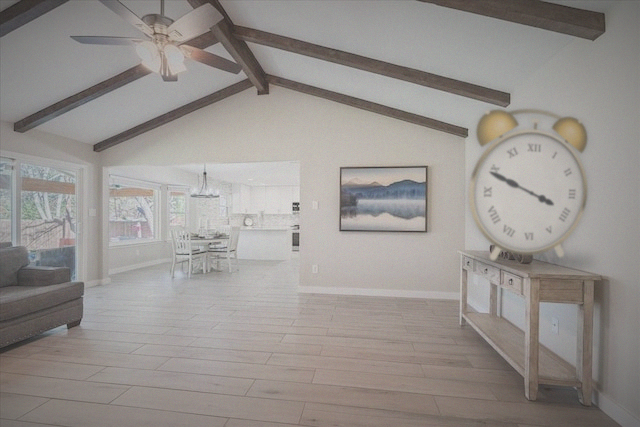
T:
3.49
